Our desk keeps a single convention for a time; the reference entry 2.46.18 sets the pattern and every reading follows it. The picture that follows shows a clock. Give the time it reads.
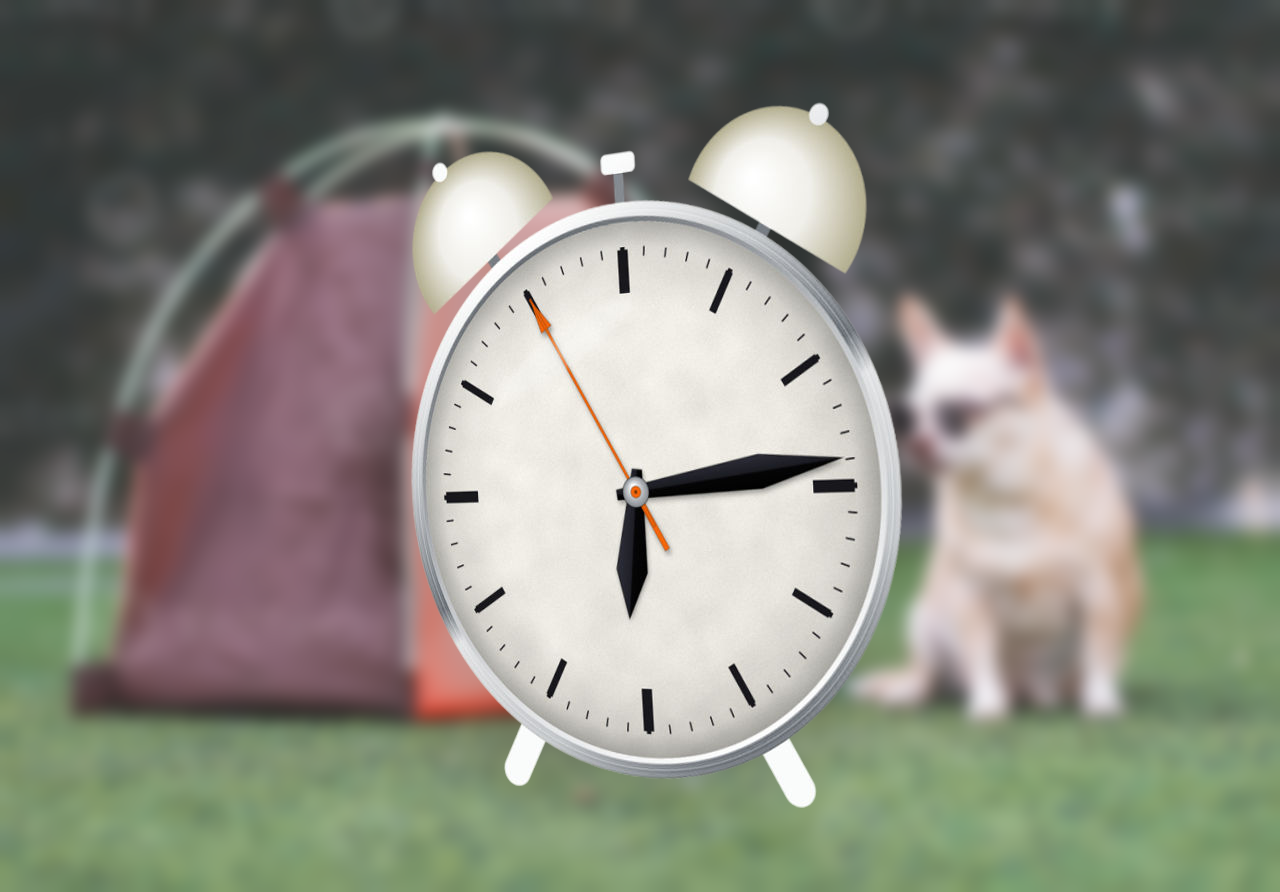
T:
6.13.55
